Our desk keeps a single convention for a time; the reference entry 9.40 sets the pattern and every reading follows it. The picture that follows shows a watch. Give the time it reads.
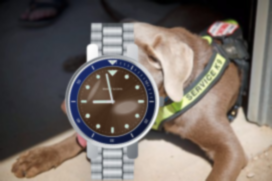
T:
8.58
